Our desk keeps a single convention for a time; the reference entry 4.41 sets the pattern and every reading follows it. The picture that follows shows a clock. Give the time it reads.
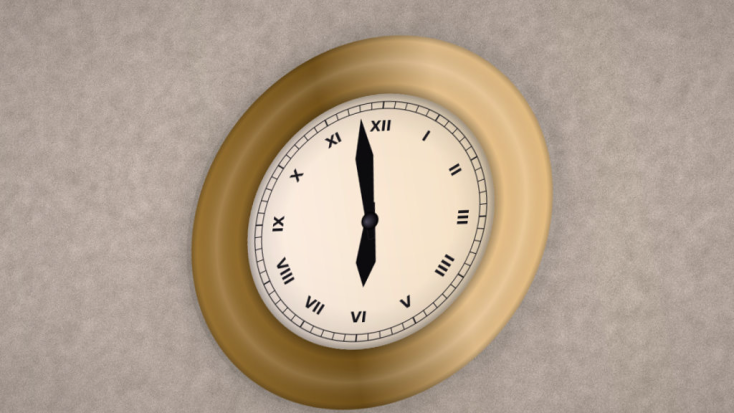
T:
5.58
